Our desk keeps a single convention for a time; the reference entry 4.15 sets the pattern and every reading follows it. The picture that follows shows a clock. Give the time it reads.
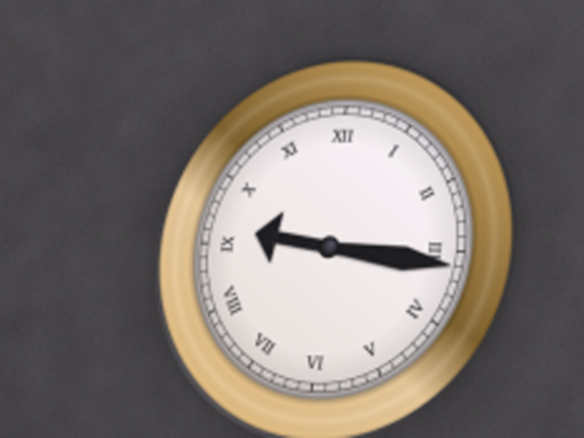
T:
9.16
